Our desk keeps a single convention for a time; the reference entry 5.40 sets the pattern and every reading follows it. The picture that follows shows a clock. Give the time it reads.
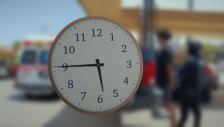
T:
5.45
